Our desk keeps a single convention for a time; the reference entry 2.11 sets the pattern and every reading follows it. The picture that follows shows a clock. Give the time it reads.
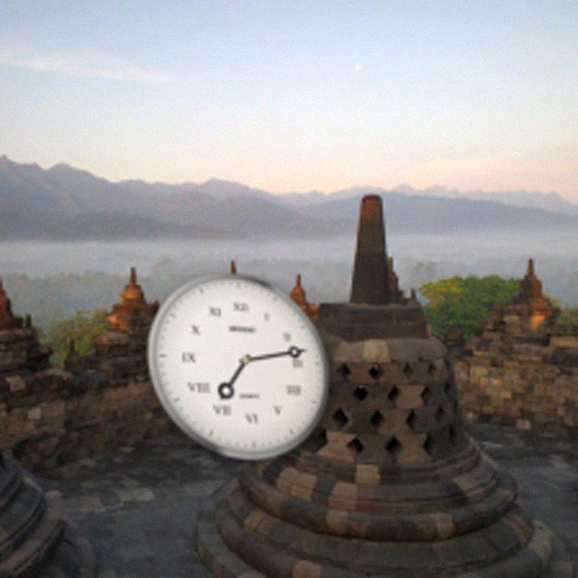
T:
7.13
